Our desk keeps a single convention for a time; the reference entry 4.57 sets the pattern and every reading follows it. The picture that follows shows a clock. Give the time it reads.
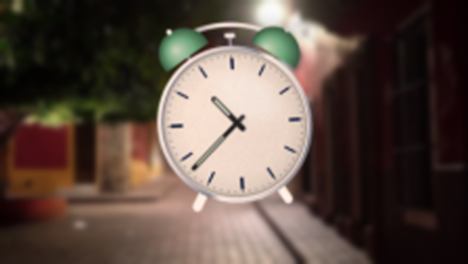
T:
10.38
